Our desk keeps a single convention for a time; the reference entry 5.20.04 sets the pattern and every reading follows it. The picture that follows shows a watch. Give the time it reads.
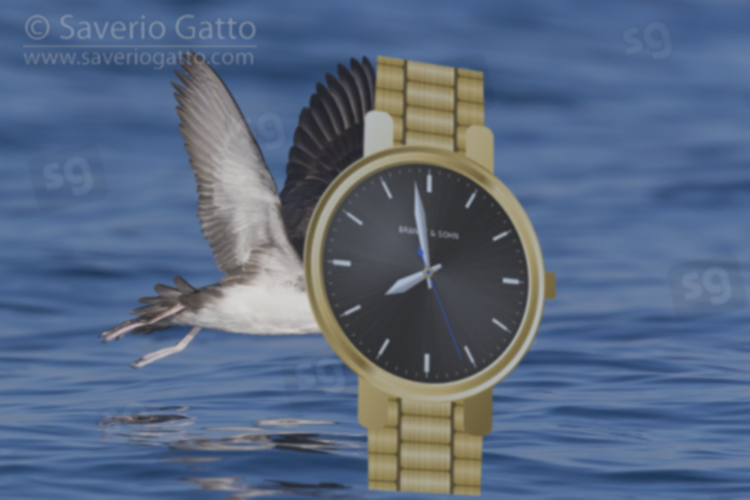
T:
7.58.26
